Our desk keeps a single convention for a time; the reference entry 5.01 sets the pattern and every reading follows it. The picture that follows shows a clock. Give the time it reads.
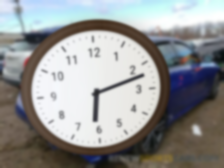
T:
6.12
